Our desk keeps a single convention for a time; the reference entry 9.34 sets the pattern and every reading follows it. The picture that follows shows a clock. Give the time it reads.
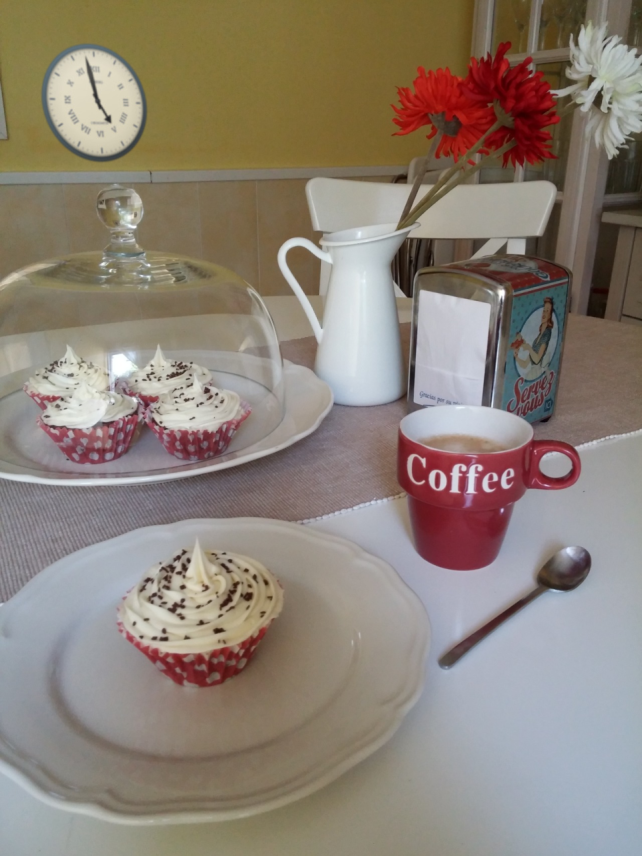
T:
4.58
